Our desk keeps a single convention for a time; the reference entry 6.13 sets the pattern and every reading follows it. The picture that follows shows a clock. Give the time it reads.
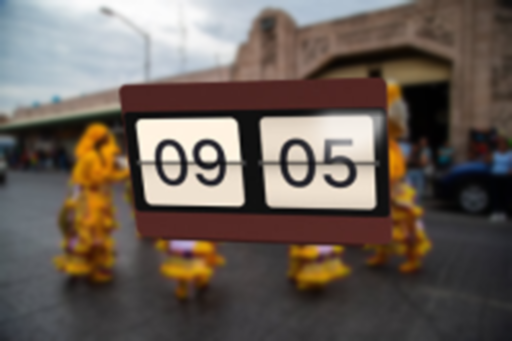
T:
9.05
